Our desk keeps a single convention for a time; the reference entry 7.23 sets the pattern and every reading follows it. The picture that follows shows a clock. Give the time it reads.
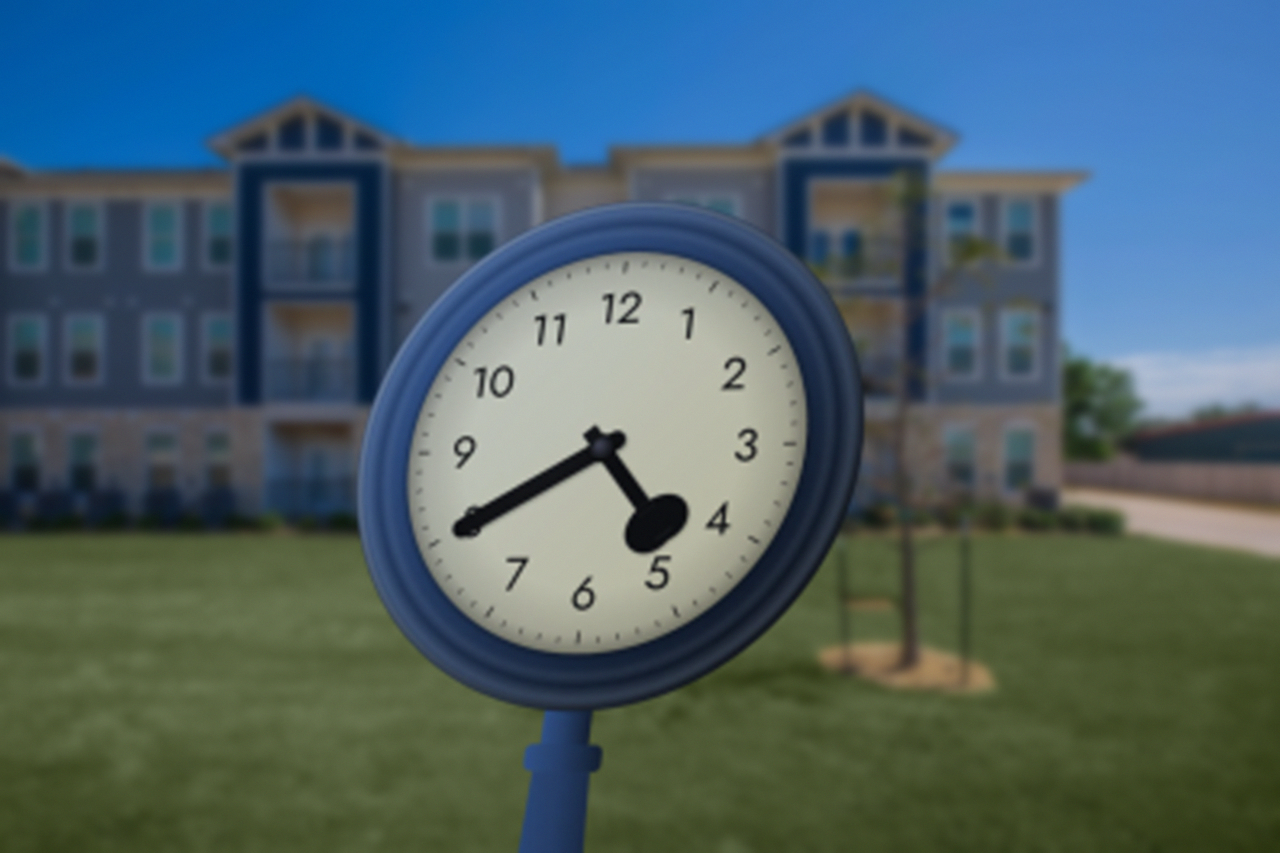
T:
4.40
